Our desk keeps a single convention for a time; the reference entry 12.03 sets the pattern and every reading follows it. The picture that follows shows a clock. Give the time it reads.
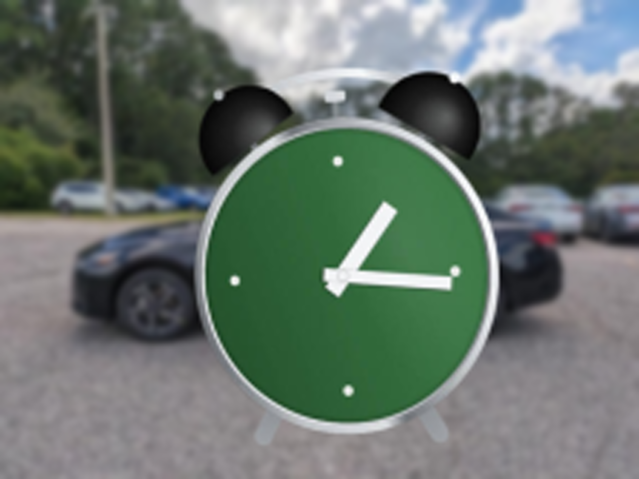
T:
1.16
